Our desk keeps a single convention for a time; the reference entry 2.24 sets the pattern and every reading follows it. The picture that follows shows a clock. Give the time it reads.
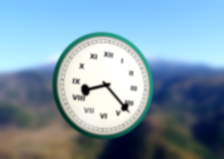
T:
8.22
